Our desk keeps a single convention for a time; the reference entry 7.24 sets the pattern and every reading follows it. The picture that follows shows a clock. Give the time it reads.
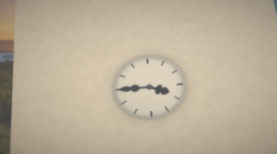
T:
3.45
